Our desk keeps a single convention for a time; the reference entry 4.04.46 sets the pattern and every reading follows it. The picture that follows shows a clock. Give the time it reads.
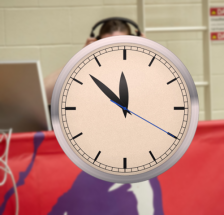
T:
11.52.20
